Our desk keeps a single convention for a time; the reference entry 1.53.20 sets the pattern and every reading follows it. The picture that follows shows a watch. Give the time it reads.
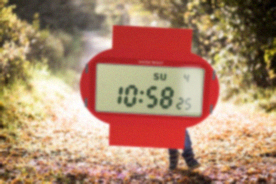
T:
10.58.25
